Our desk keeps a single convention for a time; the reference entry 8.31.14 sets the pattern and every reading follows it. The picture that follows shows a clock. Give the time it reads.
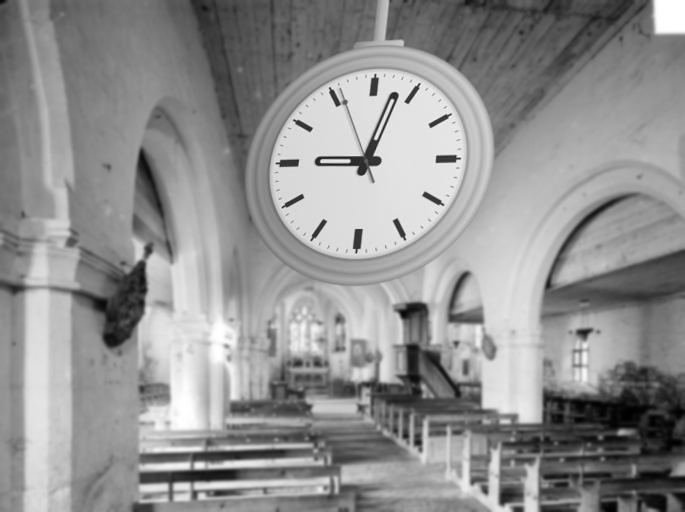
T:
9.02.56
